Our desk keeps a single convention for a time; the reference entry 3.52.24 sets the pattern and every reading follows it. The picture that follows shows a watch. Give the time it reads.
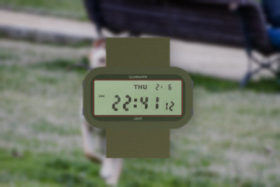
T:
22.41.12
